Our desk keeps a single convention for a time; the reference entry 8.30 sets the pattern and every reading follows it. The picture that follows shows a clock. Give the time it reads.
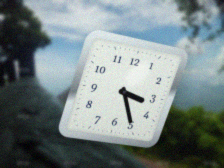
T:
3.25
